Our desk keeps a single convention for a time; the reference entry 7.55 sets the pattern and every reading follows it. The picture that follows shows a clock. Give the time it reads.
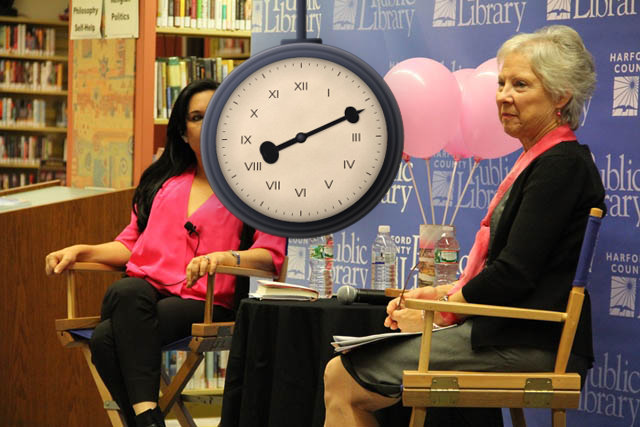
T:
8.11
